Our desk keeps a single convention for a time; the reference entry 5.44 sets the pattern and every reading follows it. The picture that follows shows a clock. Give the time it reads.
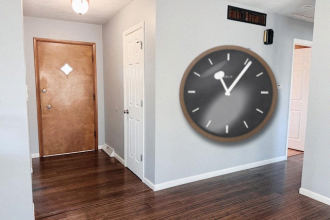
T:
11.06
